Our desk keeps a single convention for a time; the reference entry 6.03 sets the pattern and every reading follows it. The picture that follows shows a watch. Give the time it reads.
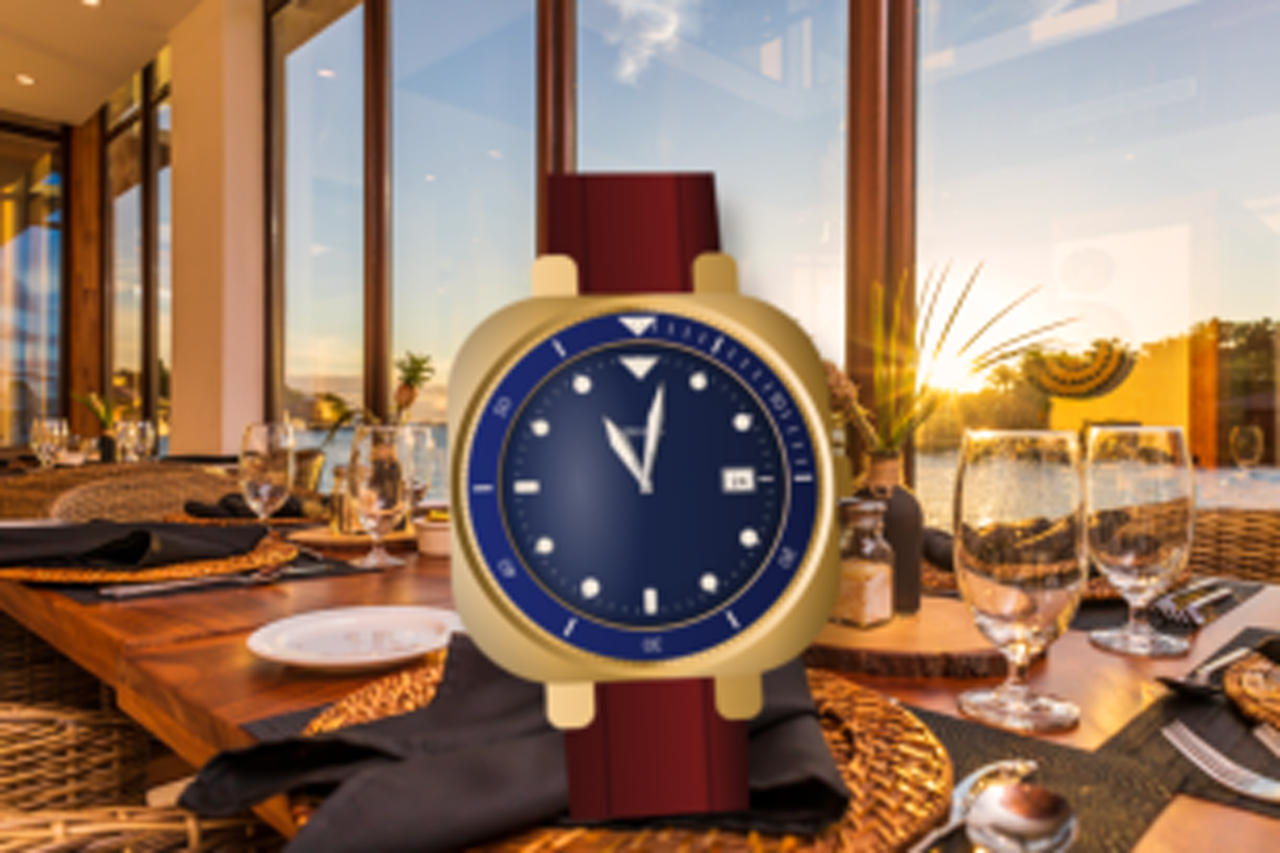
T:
11.02
